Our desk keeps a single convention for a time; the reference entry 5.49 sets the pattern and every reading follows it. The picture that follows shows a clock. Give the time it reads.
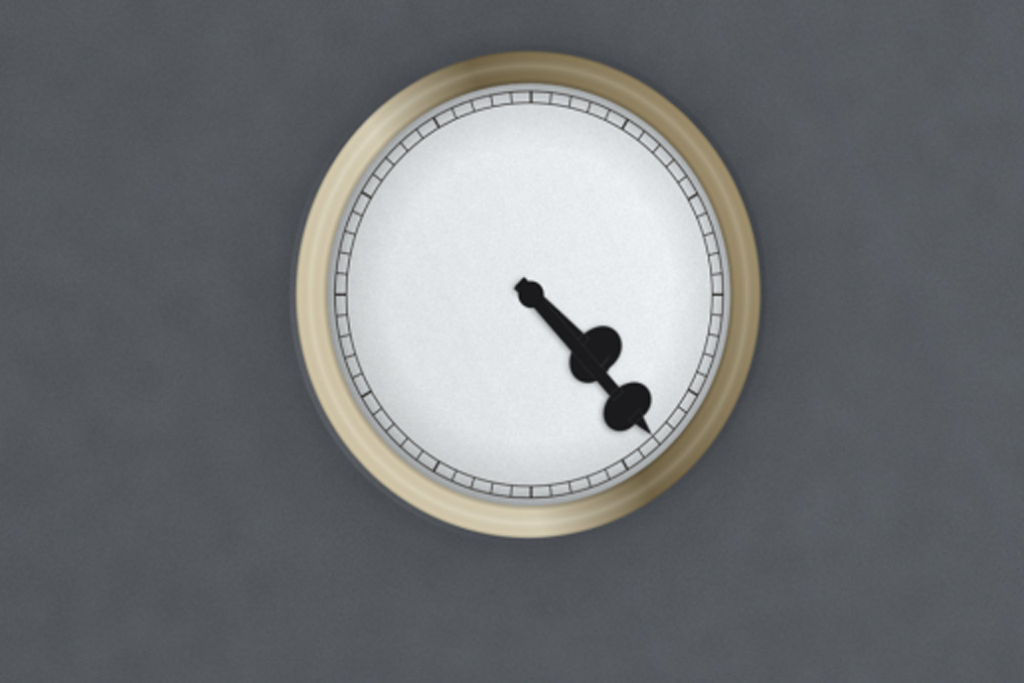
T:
4.23
